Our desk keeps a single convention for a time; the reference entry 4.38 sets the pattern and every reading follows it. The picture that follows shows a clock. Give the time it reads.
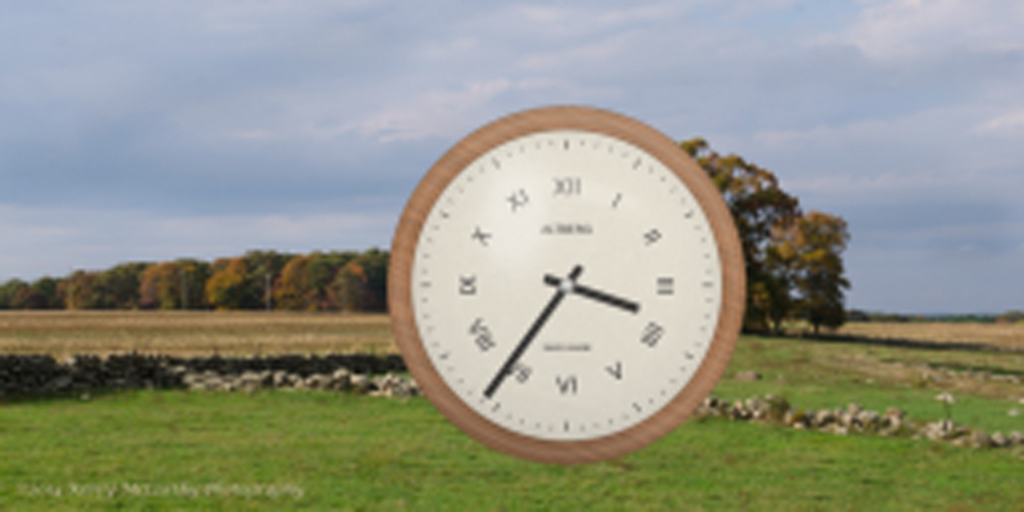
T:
3.36
